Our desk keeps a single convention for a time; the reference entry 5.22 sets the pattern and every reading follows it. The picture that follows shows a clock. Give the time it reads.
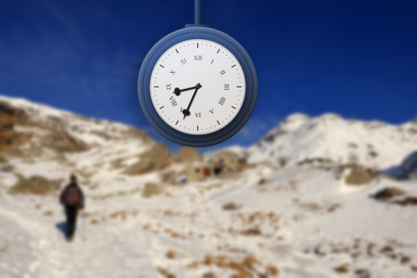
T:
8.34
